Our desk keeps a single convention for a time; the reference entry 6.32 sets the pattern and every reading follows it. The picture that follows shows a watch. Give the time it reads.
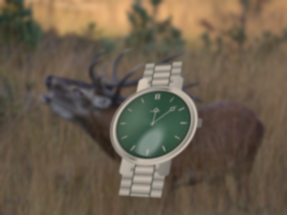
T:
12.08
